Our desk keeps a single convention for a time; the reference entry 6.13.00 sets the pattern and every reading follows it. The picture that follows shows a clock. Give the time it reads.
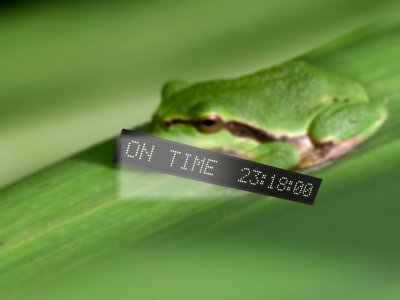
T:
23.18.00
